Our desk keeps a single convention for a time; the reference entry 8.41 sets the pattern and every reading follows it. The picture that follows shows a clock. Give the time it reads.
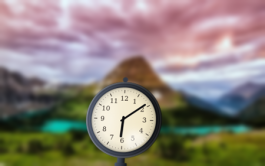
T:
6.09
